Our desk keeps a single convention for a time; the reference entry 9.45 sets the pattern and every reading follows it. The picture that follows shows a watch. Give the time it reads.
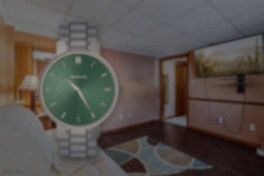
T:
10.25
